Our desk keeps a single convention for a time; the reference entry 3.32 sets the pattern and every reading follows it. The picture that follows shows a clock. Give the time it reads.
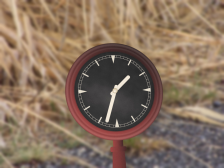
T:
1.33
